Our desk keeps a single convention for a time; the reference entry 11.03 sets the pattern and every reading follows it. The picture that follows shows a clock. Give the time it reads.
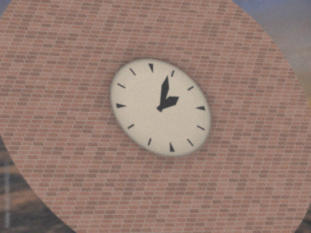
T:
2.04
